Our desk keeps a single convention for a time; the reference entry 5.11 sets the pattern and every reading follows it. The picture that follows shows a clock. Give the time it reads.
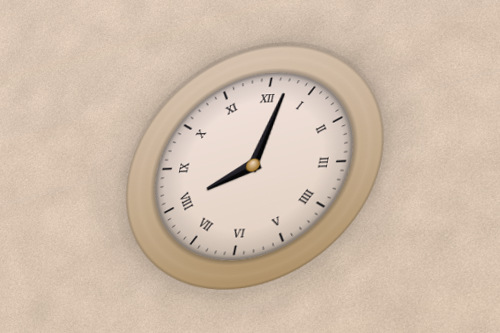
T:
8.02
